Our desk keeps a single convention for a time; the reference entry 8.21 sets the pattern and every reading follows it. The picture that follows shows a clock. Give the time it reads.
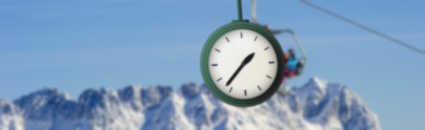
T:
1.37
